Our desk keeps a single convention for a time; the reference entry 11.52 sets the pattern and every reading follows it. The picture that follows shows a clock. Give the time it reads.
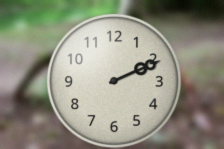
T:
2.11
